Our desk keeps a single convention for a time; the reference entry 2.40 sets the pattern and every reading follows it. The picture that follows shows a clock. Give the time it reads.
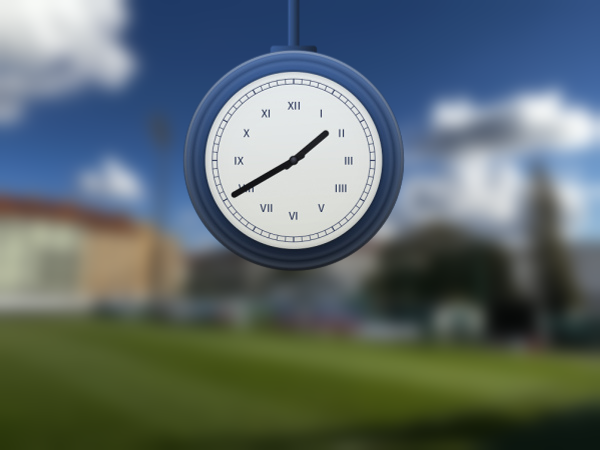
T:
1.40
